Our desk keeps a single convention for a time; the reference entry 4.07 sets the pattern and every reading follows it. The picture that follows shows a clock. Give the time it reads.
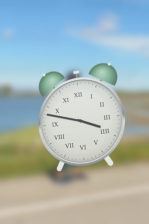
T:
3.48
